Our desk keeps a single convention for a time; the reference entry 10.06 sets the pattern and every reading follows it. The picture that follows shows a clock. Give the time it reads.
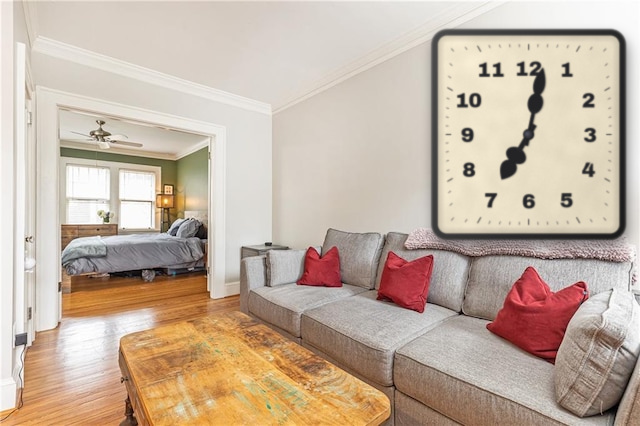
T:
7.02
